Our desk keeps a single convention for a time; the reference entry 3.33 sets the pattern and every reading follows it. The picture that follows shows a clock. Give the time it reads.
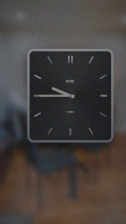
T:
9.45
